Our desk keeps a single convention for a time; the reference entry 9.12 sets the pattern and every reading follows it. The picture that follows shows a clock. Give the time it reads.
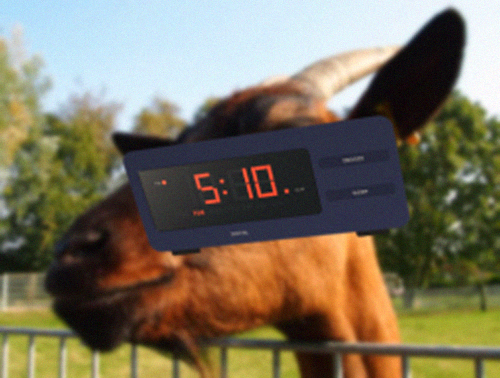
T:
5.10
